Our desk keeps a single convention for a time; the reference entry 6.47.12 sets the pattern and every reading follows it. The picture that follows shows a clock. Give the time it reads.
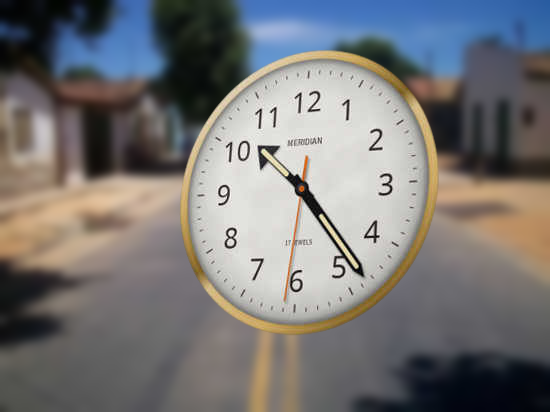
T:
10.23.31
